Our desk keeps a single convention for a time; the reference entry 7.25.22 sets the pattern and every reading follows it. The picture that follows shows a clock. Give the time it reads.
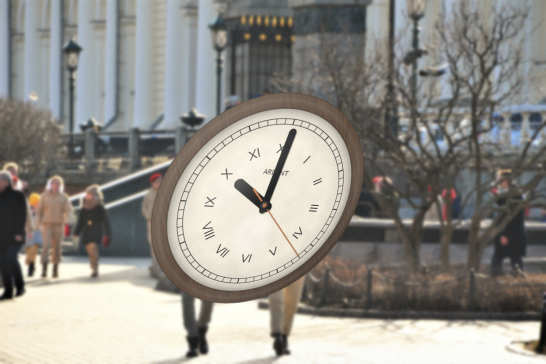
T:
10.00.22
